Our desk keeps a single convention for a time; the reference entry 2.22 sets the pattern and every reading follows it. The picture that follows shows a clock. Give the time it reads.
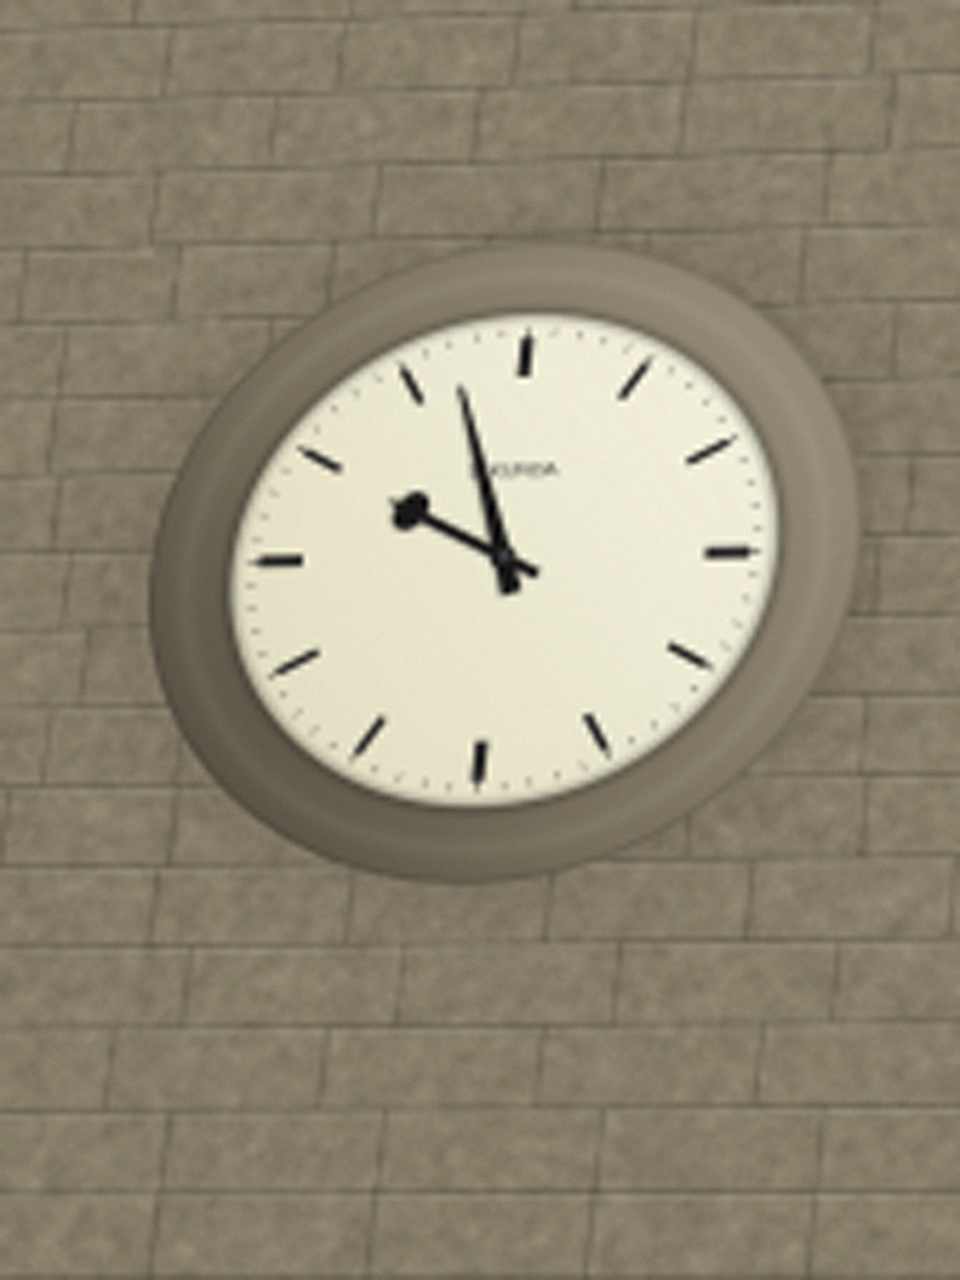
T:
9.57
